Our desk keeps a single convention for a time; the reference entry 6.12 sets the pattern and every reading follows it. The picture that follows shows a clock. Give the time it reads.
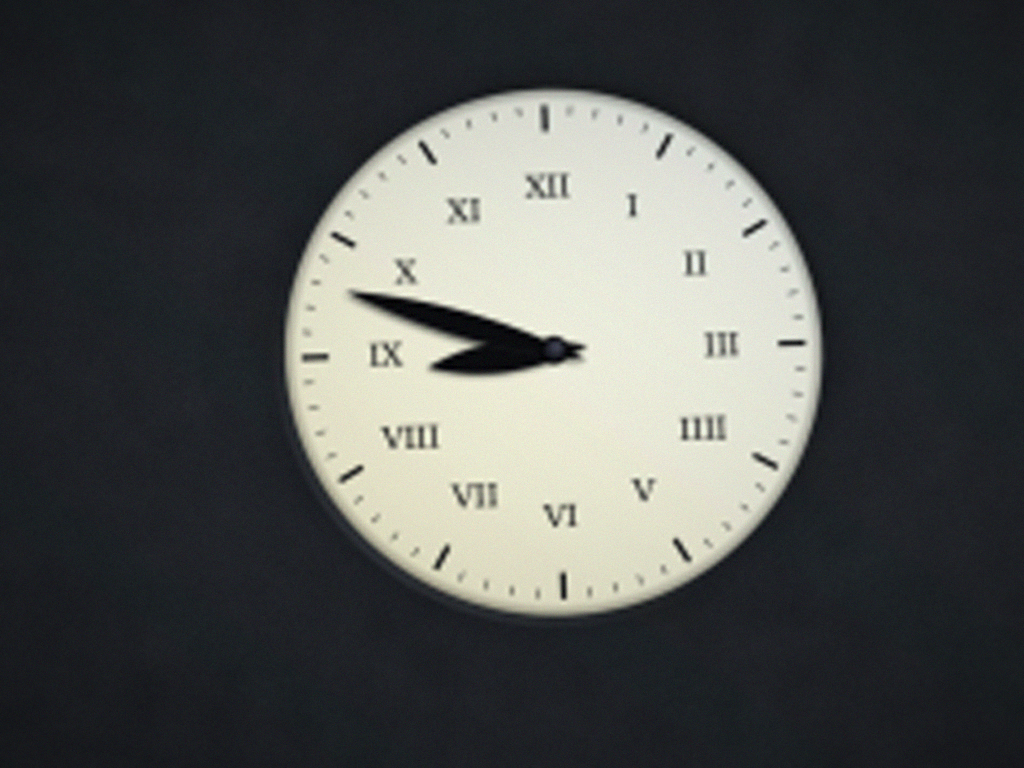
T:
8.48
